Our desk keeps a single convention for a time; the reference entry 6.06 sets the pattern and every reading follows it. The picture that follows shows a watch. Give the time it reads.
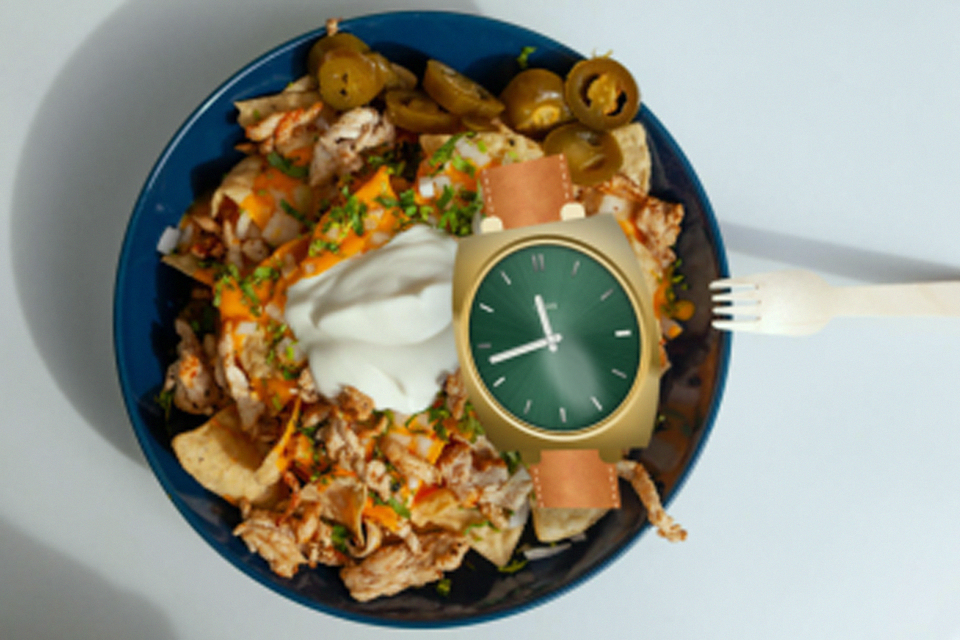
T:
11.43
